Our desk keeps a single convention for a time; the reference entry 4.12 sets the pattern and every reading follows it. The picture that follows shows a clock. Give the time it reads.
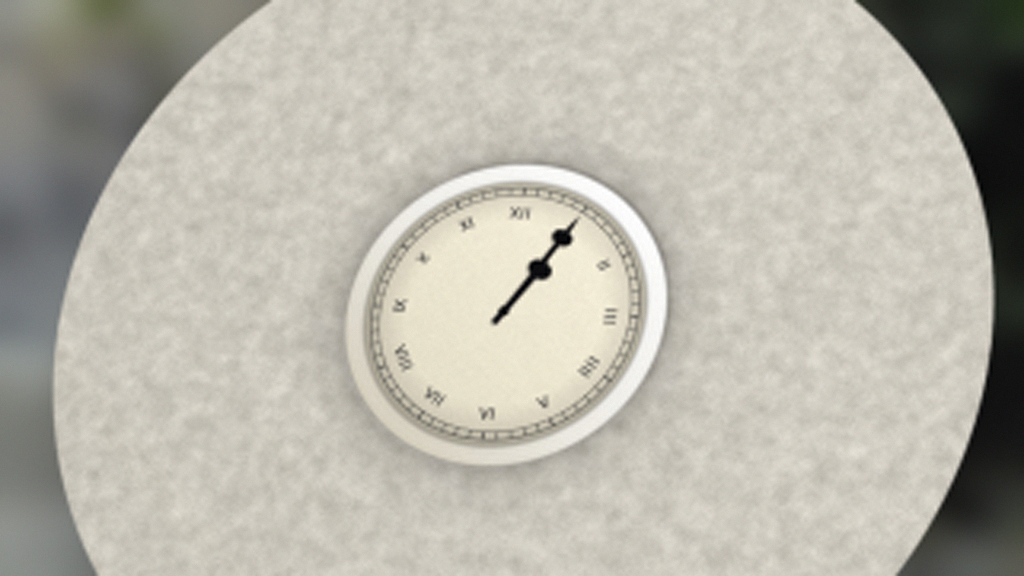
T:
1.05
